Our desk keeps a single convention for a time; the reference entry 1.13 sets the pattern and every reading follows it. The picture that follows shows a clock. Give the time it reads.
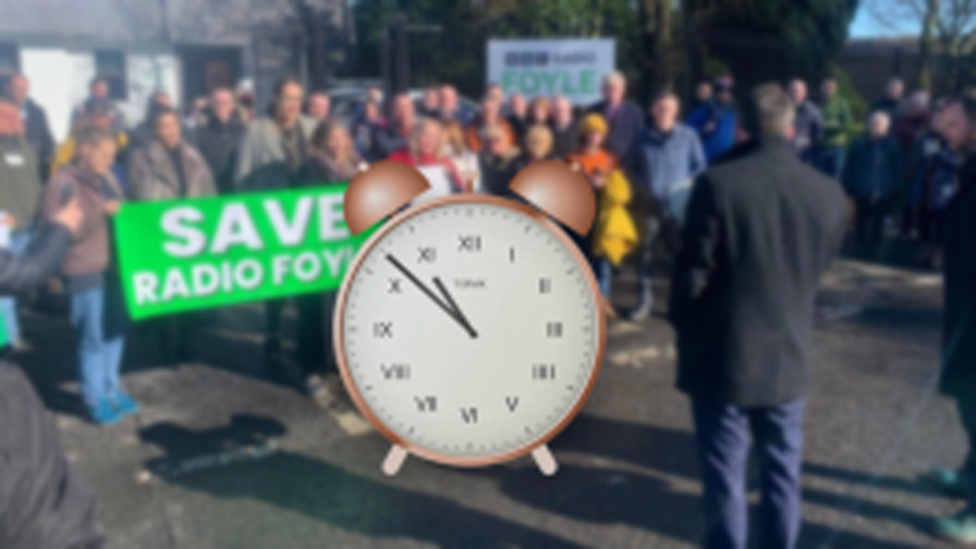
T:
10.52
